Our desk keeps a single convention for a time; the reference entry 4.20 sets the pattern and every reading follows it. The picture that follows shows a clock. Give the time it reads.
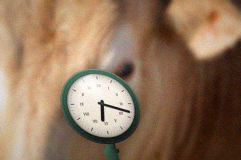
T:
6.18
